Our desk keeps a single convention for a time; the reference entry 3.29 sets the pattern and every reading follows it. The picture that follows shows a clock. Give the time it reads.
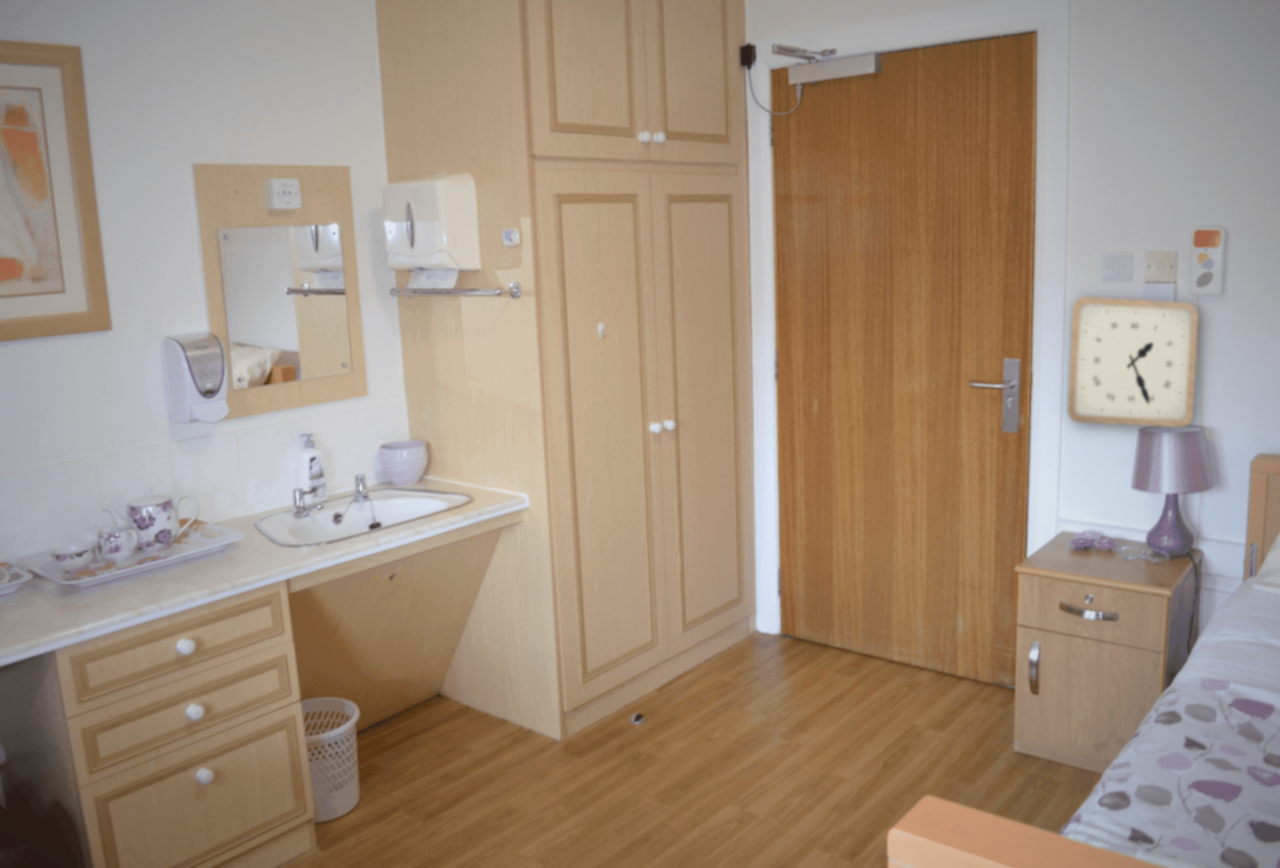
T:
1.26
